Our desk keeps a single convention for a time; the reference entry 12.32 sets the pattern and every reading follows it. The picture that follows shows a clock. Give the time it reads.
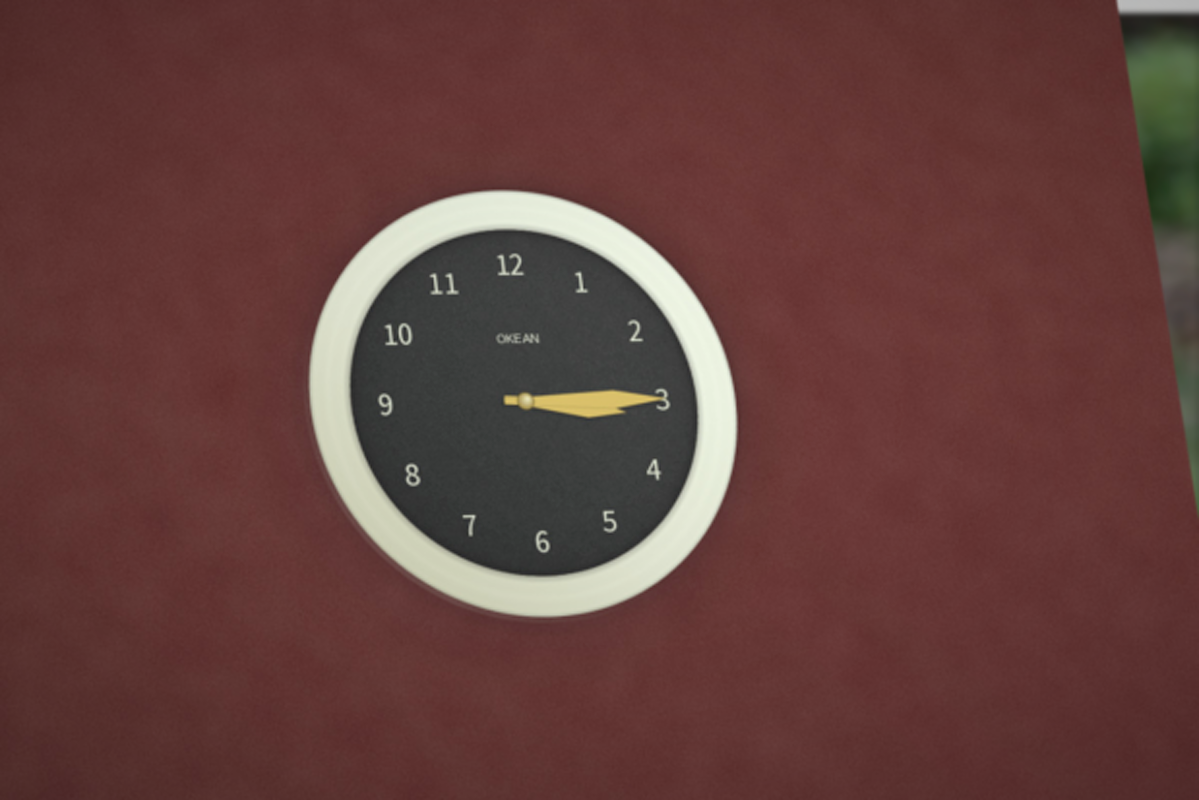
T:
3.15
